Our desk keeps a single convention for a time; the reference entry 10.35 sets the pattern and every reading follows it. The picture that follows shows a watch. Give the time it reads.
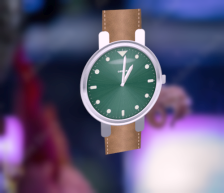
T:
1.01
